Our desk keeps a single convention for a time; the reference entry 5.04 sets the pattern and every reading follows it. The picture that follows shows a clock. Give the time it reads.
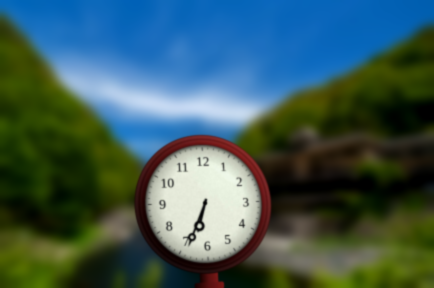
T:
6.34
